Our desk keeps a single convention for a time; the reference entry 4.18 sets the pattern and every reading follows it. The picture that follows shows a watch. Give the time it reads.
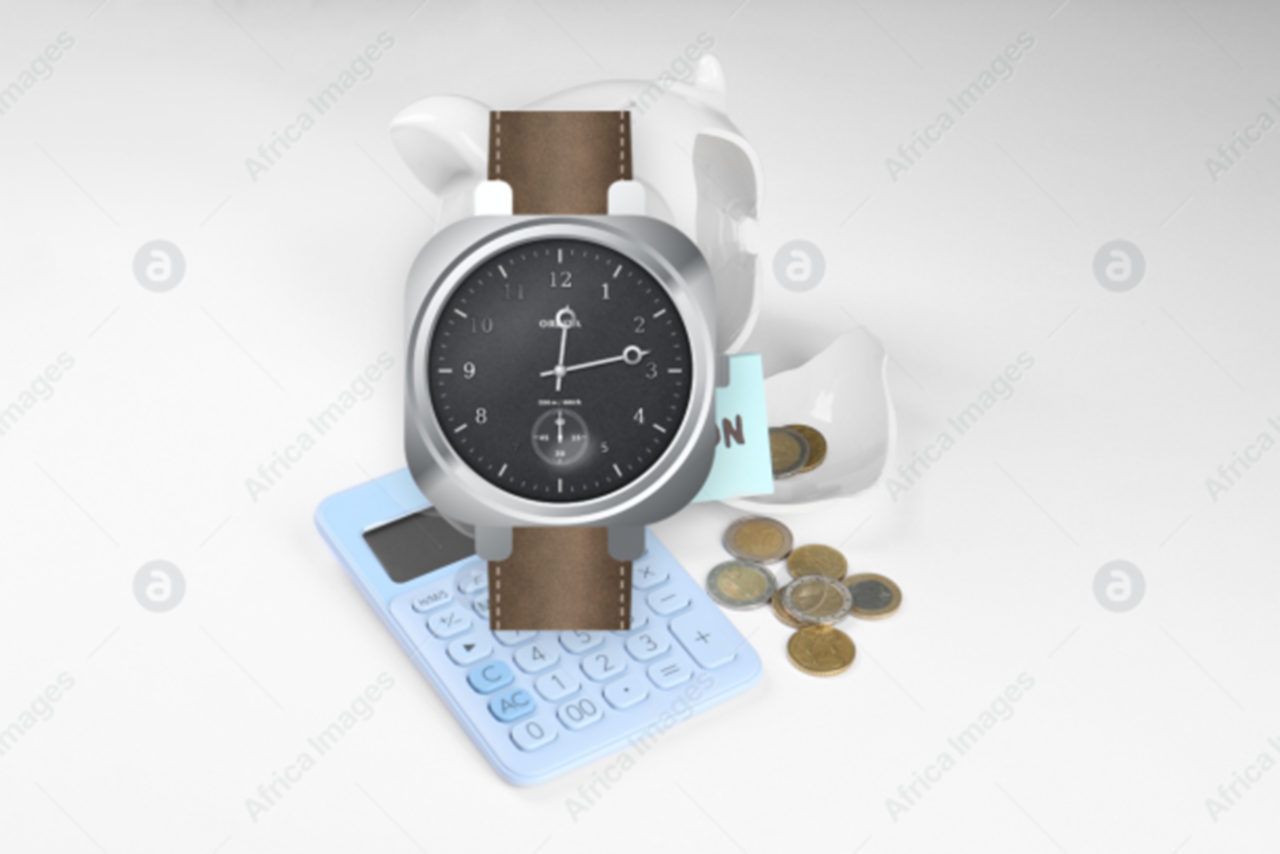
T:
12.13
